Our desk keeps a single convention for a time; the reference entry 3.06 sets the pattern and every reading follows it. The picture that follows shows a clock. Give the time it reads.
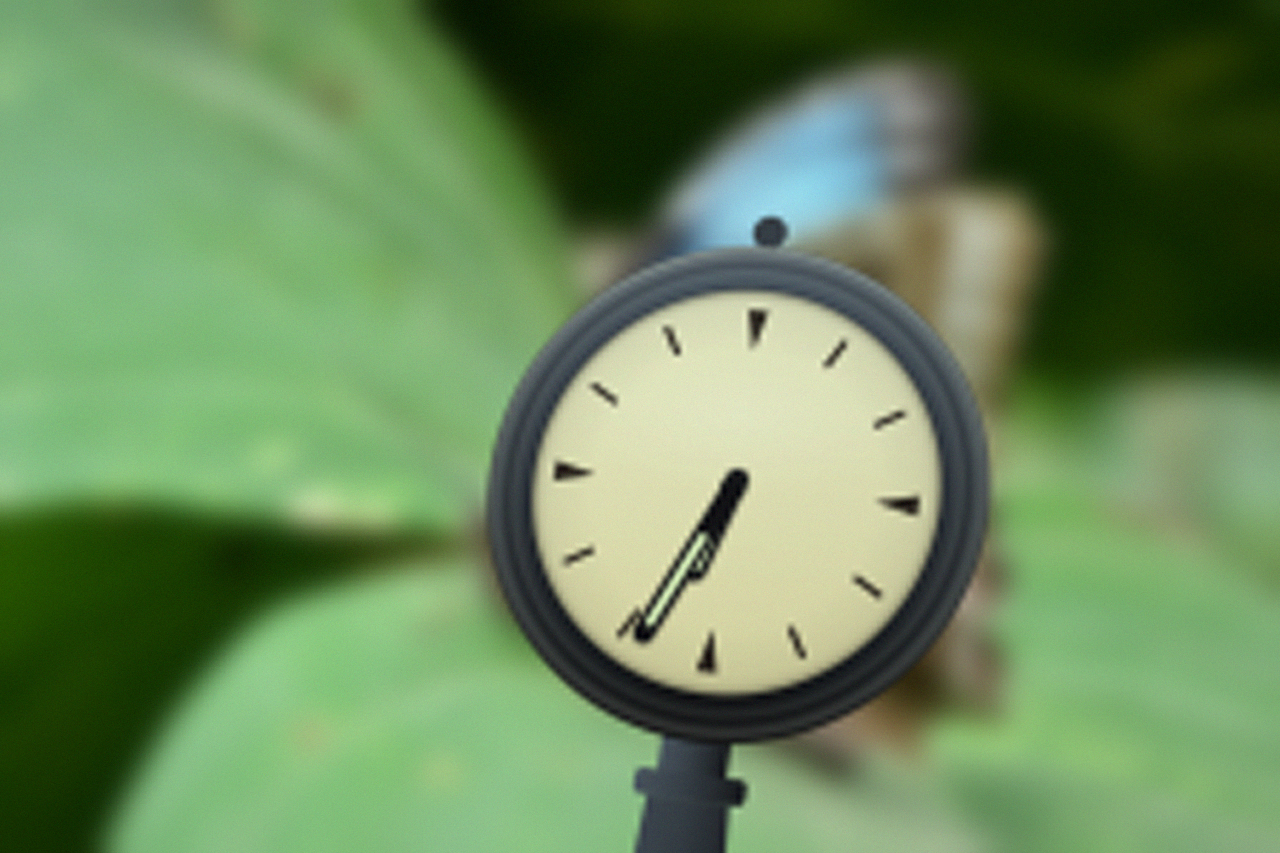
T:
6.34
